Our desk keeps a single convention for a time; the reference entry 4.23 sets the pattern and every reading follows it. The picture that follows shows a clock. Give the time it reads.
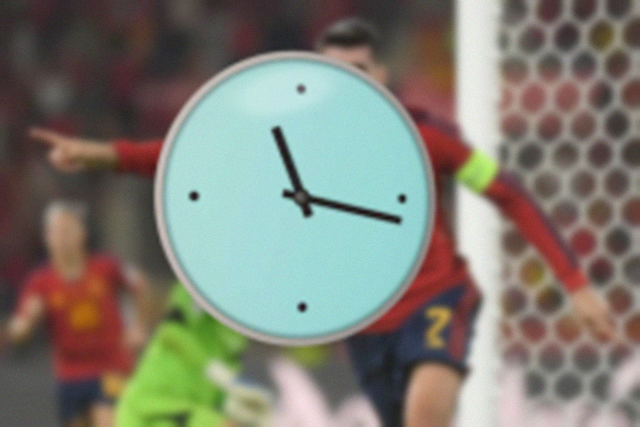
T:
11.17
